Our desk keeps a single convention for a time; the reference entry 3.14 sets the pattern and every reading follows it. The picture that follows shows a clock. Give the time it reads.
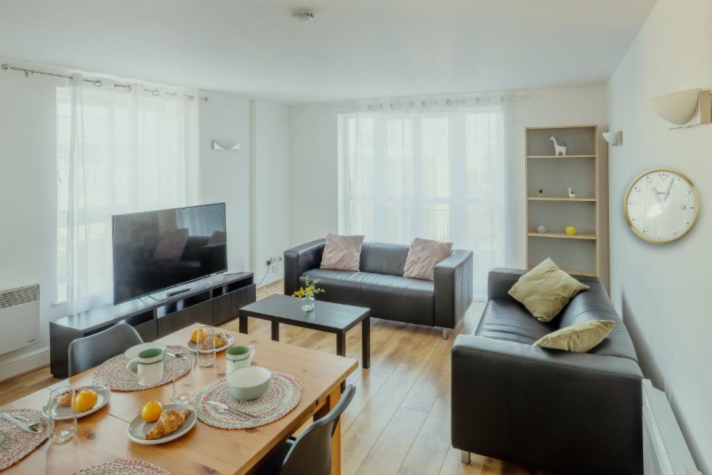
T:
11.03
